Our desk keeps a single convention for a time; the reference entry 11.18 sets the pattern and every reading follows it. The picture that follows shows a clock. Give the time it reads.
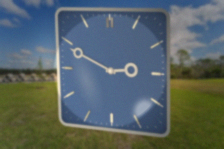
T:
2.49
